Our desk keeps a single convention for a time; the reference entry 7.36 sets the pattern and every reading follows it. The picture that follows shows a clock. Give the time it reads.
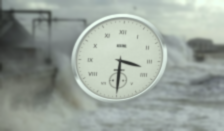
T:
3.30
